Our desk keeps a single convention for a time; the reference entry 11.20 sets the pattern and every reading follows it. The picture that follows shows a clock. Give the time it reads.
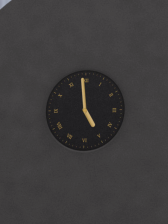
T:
4.59
